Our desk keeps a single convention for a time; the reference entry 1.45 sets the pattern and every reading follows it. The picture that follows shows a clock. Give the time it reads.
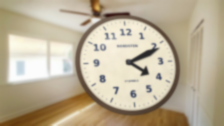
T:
4.11
